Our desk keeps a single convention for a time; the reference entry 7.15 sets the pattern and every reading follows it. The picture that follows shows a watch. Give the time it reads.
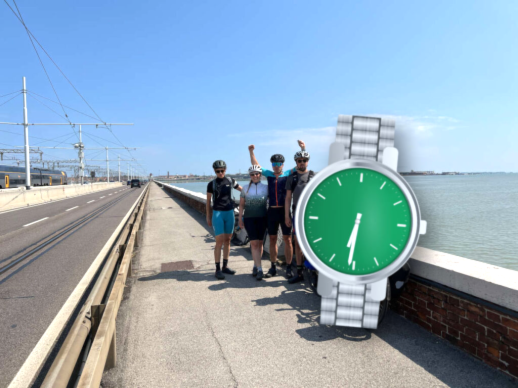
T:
6.31
